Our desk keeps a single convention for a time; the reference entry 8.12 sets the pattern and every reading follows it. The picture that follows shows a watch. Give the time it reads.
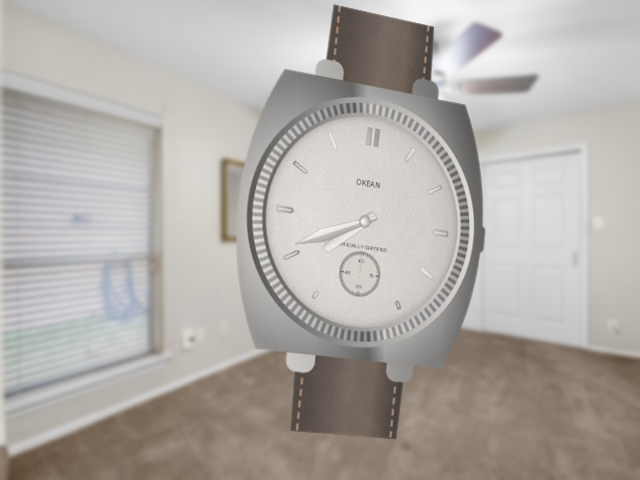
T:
7.41
